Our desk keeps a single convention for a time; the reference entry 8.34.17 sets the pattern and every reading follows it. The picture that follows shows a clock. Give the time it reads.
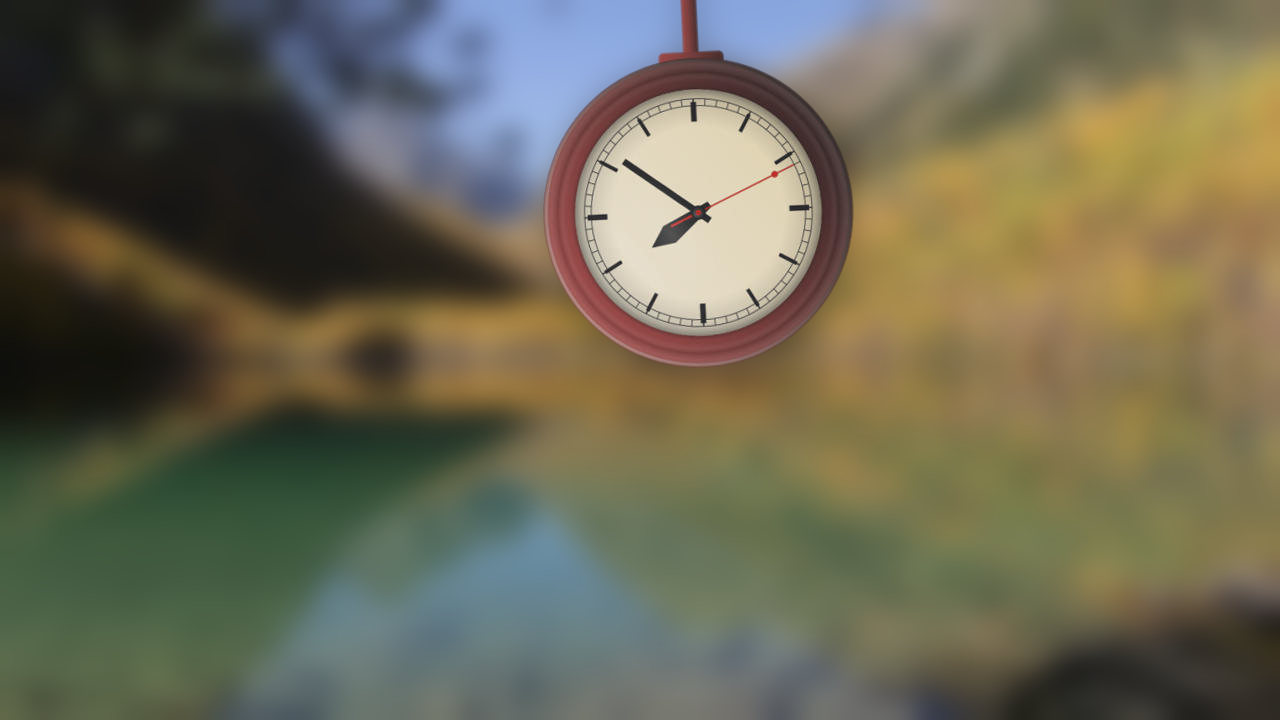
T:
7.51.11
